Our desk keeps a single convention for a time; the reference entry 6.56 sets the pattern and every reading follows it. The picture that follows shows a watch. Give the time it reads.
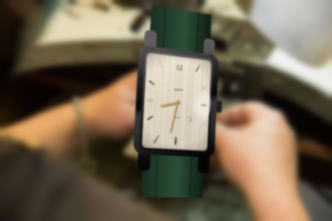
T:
8.32
